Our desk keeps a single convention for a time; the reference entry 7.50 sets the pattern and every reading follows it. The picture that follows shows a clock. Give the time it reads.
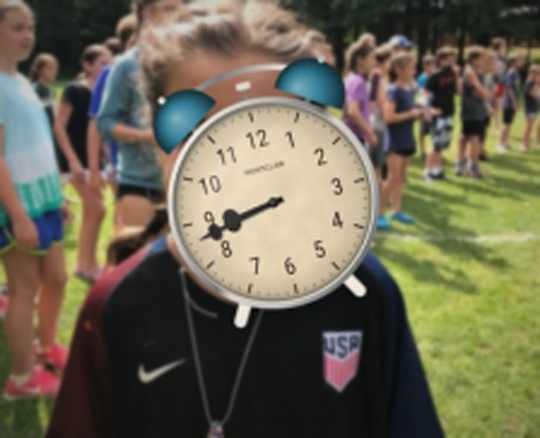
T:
8.43
